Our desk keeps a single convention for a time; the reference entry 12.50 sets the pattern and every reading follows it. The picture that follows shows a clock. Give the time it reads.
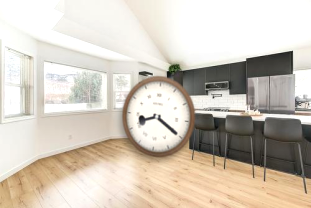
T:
8.20
